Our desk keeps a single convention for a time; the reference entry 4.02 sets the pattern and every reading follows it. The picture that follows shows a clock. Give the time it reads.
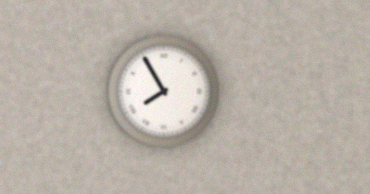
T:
7.55
